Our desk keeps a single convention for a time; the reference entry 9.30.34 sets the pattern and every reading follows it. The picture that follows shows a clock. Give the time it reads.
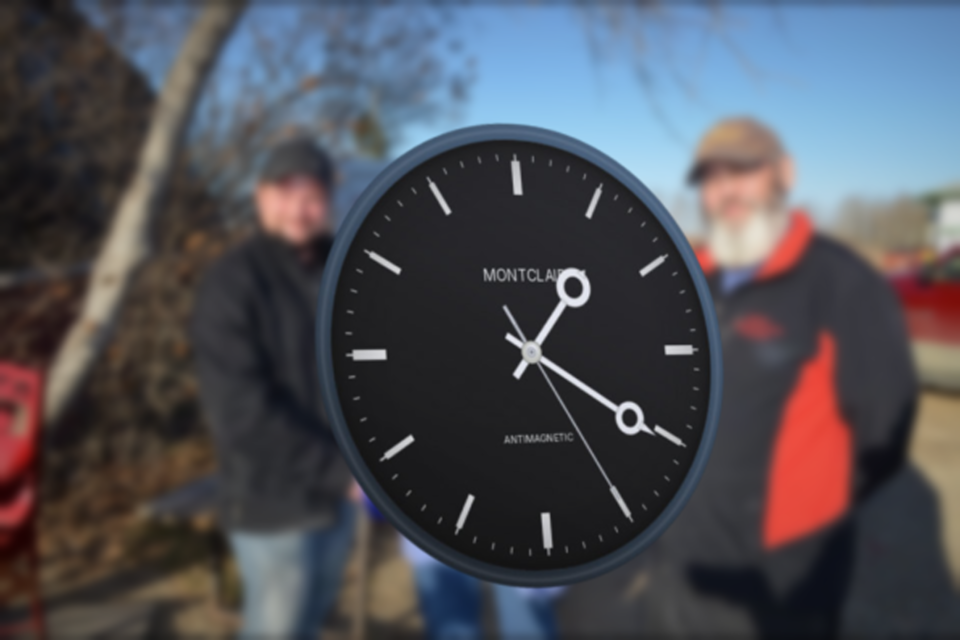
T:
1.20.25
